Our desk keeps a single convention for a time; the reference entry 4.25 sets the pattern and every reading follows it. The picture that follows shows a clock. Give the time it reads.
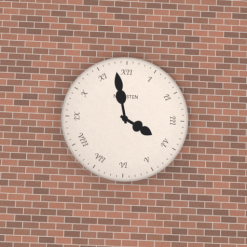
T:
3.58
